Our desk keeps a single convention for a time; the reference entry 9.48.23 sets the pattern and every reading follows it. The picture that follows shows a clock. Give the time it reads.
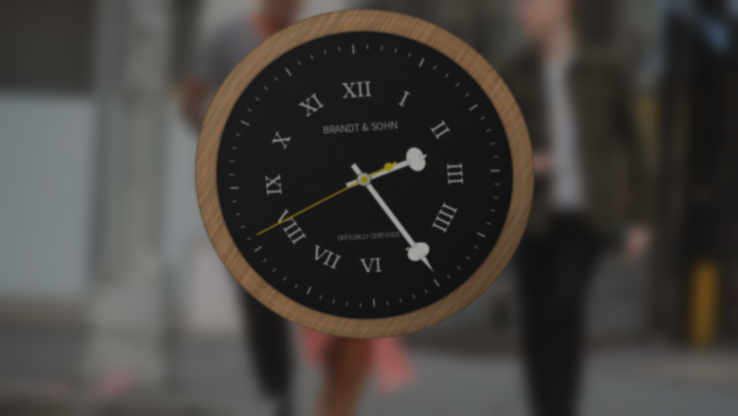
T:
2.24.41
